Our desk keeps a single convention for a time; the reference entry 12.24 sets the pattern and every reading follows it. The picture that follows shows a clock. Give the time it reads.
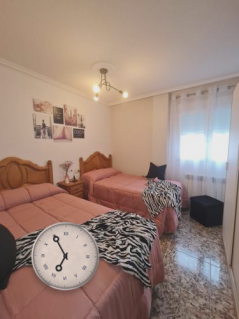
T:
6.55
